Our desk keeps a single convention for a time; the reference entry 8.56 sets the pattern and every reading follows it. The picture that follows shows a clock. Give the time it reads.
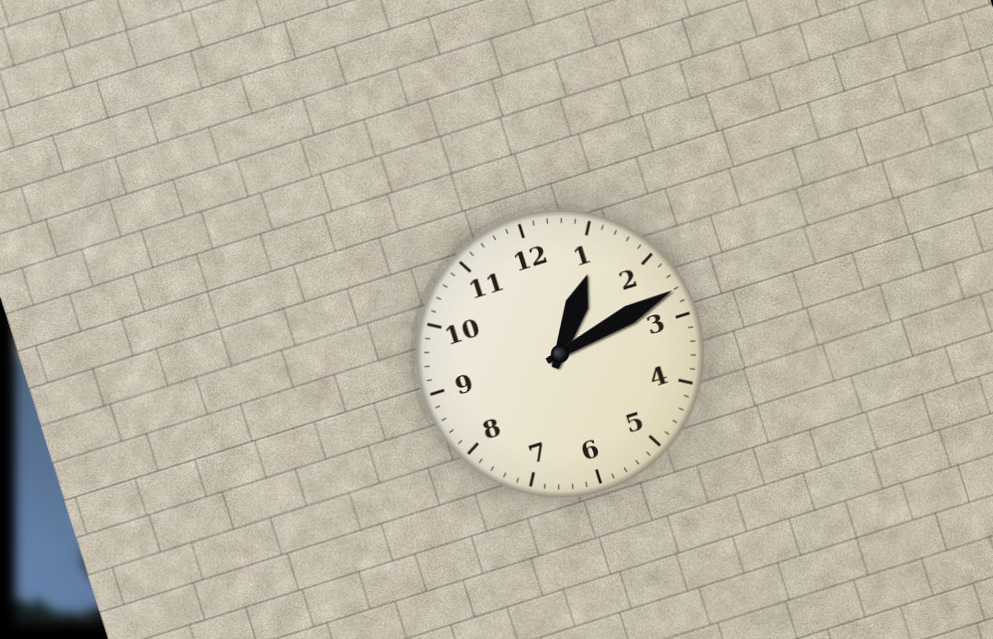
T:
1.13
